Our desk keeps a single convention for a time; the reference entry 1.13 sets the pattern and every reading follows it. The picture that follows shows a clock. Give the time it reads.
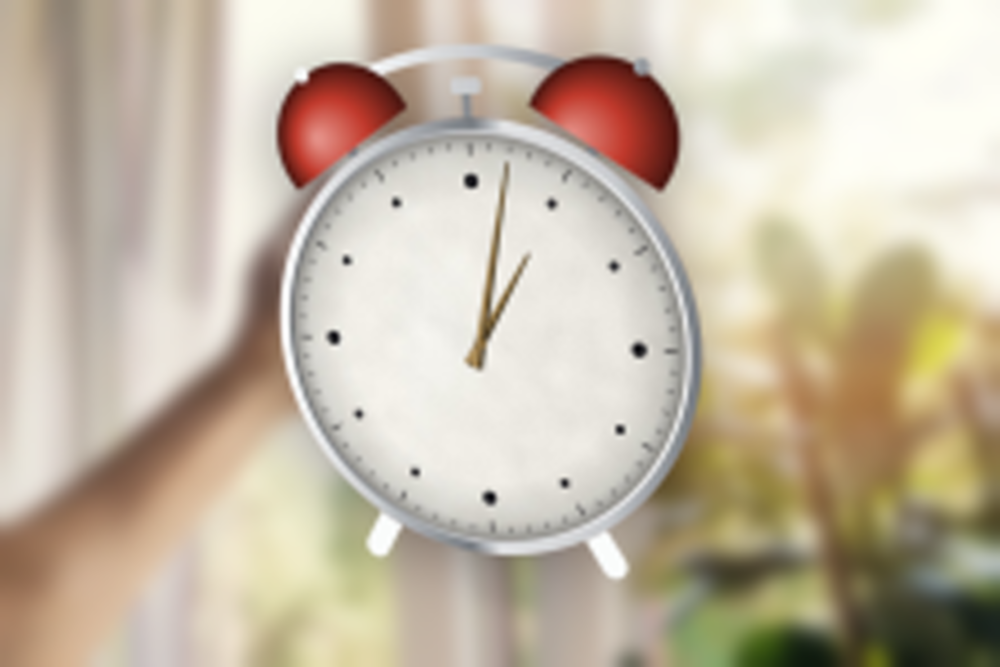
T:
1.02
